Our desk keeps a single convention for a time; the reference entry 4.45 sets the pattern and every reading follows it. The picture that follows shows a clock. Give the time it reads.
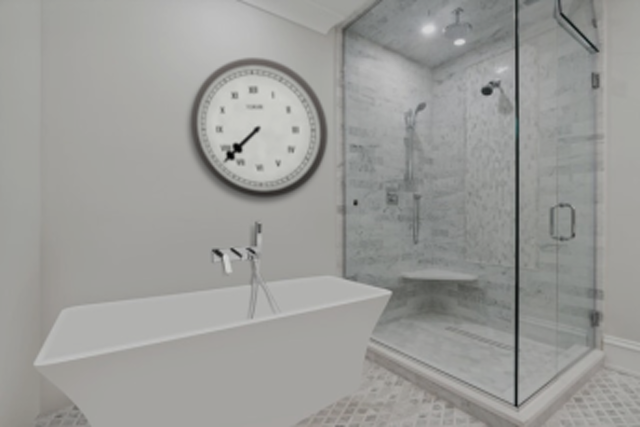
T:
7.38
